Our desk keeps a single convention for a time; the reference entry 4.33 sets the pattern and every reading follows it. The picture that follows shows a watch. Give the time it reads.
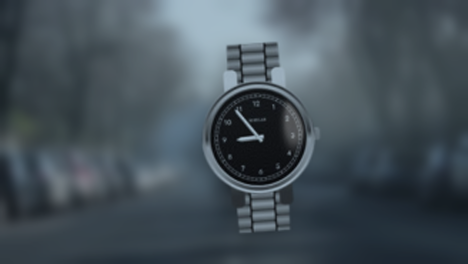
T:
8.54
